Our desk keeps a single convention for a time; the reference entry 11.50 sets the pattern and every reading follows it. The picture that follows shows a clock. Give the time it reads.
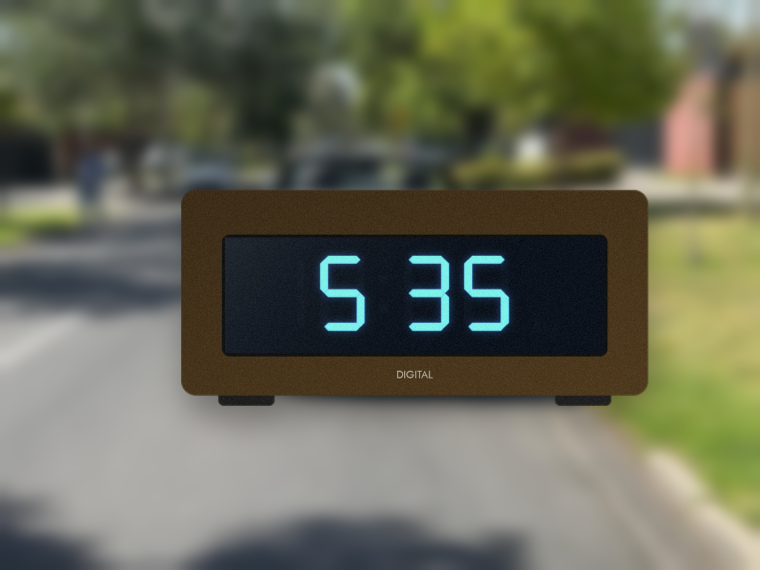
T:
5.35
